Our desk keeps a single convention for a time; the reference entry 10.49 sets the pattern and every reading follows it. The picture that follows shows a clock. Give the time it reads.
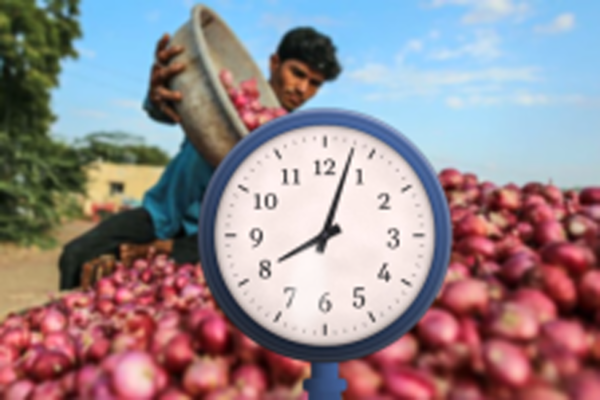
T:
8.03
